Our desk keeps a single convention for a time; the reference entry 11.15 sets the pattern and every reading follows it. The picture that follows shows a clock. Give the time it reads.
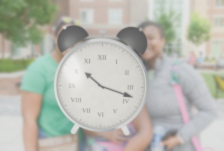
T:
10.18
